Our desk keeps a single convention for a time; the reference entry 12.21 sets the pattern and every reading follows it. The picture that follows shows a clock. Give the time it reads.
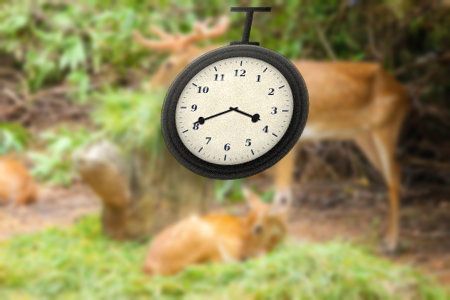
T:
3.41
